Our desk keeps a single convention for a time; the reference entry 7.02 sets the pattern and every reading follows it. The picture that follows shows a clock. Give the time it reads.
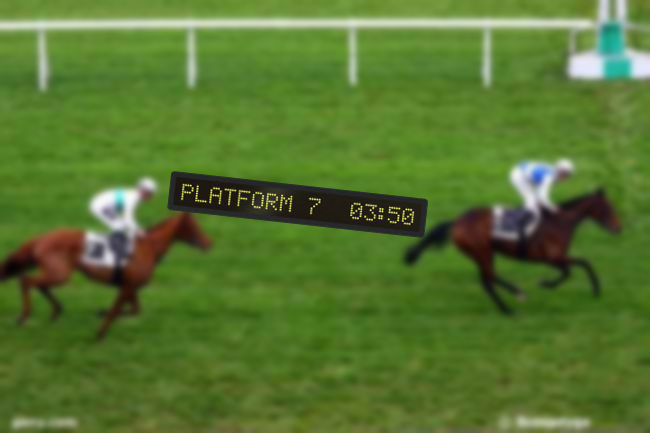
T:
3.50
